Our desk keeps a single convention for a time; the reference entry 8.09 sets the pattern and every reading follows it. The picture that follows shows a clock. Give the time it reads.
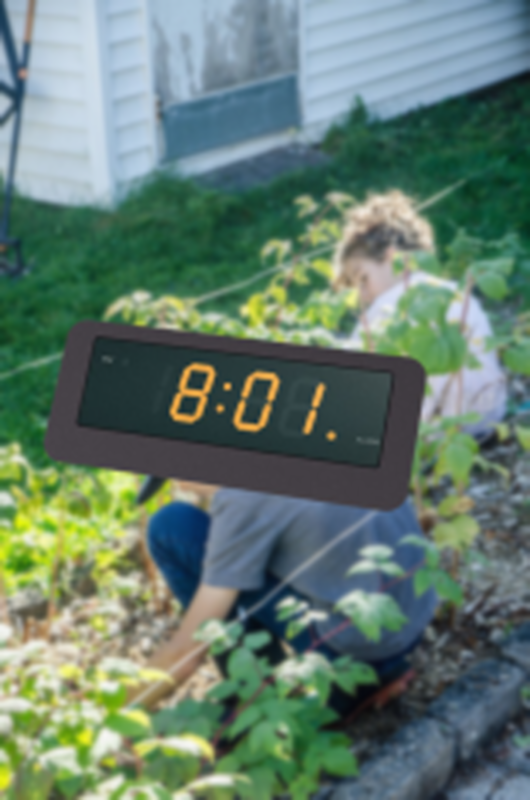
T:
8.01
